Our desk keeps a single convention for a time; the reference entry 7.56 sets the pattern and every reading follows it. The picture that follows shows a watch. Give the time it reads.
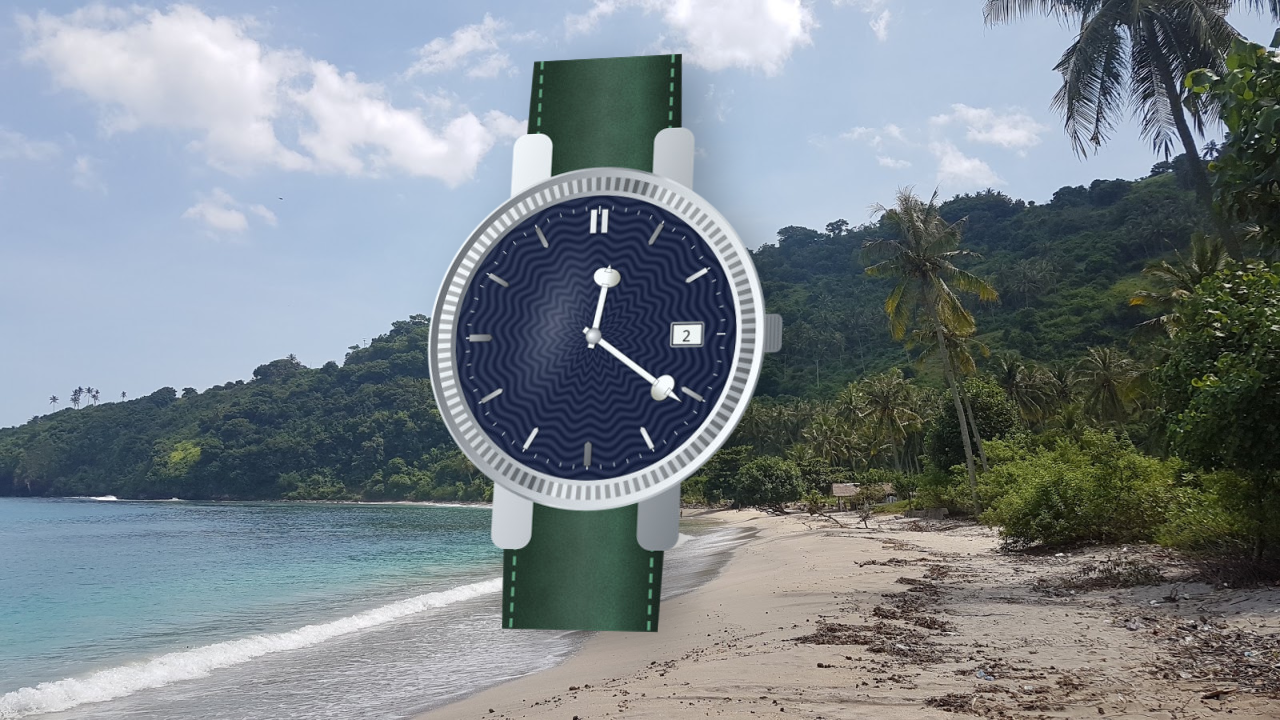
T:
12.21
